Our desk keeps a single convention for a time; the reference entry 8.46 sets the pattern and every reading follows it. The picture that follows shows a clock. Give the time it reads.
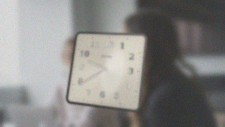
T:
9.39
